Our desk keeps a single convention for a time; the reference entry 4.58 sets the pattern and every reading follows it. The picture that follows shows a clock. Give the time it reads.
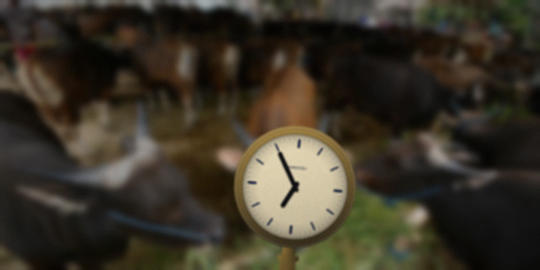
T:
6.55
